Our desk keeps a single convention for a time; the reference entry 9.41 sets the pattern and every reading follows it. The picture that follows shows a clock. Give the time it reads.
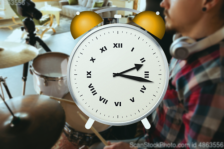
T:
2.17
